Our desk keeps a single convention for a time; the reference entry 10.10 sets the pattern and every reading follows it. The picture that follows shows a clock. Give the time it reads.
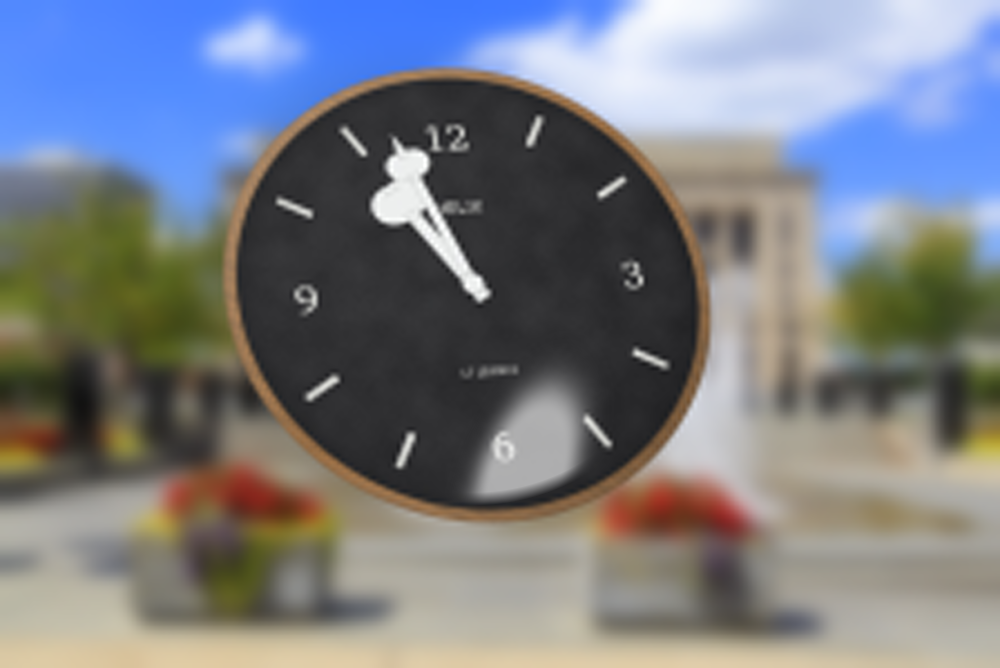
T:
10.57
